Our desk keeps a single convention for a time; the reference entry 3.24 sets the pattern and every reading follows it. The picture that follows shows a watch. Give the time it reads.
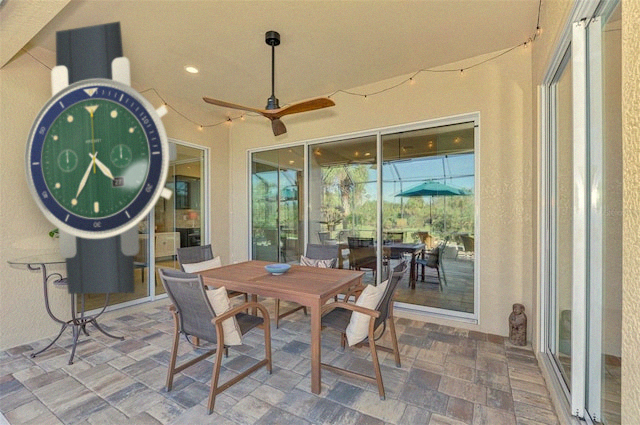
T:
4.35
